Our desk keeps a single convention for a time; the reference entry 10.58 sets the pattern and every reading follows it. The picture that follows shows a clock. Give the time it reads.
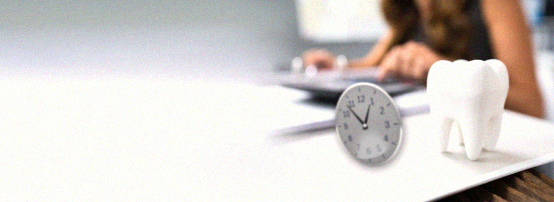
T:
12.53
